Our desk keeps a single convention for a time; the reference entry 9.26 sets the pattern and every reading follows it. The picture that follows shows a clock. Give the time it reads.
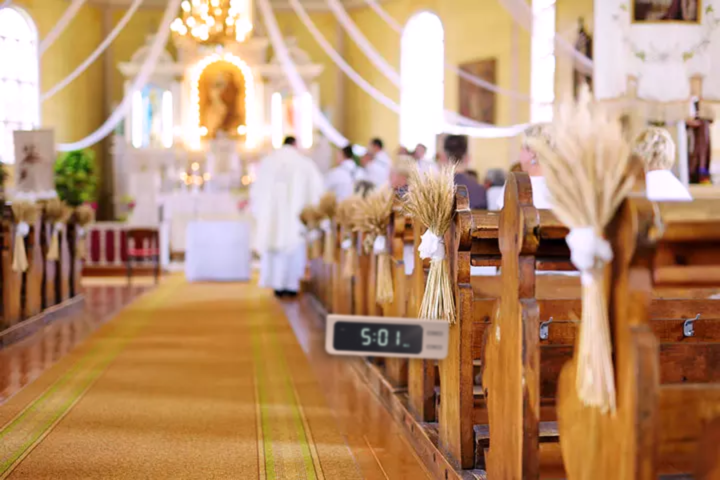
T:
5.01
